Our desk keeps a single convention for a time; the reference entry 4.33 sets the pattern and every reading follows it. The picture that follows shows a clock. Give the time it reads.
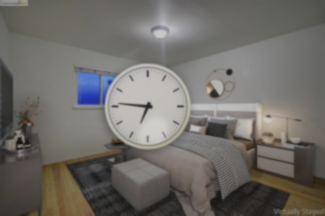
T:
6.46
